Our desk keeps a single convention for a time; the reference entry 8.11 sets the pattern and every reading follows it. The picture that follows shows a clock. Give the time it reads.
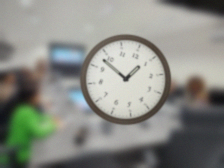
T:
12.48
